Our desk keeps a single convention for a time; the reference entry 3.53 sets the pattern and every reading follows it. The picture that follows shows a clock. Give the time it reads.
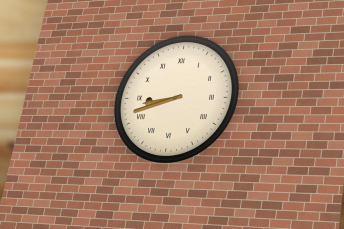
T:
8.42
